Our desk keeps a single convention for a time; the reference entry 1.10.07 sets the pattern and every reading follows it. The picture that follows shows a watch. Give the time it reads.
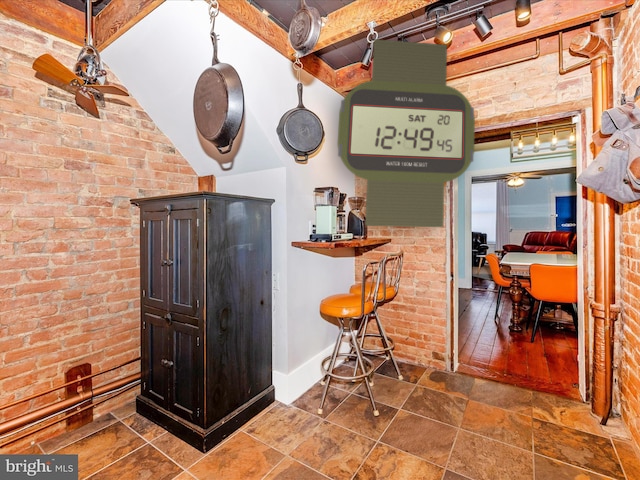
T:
12.49.45
